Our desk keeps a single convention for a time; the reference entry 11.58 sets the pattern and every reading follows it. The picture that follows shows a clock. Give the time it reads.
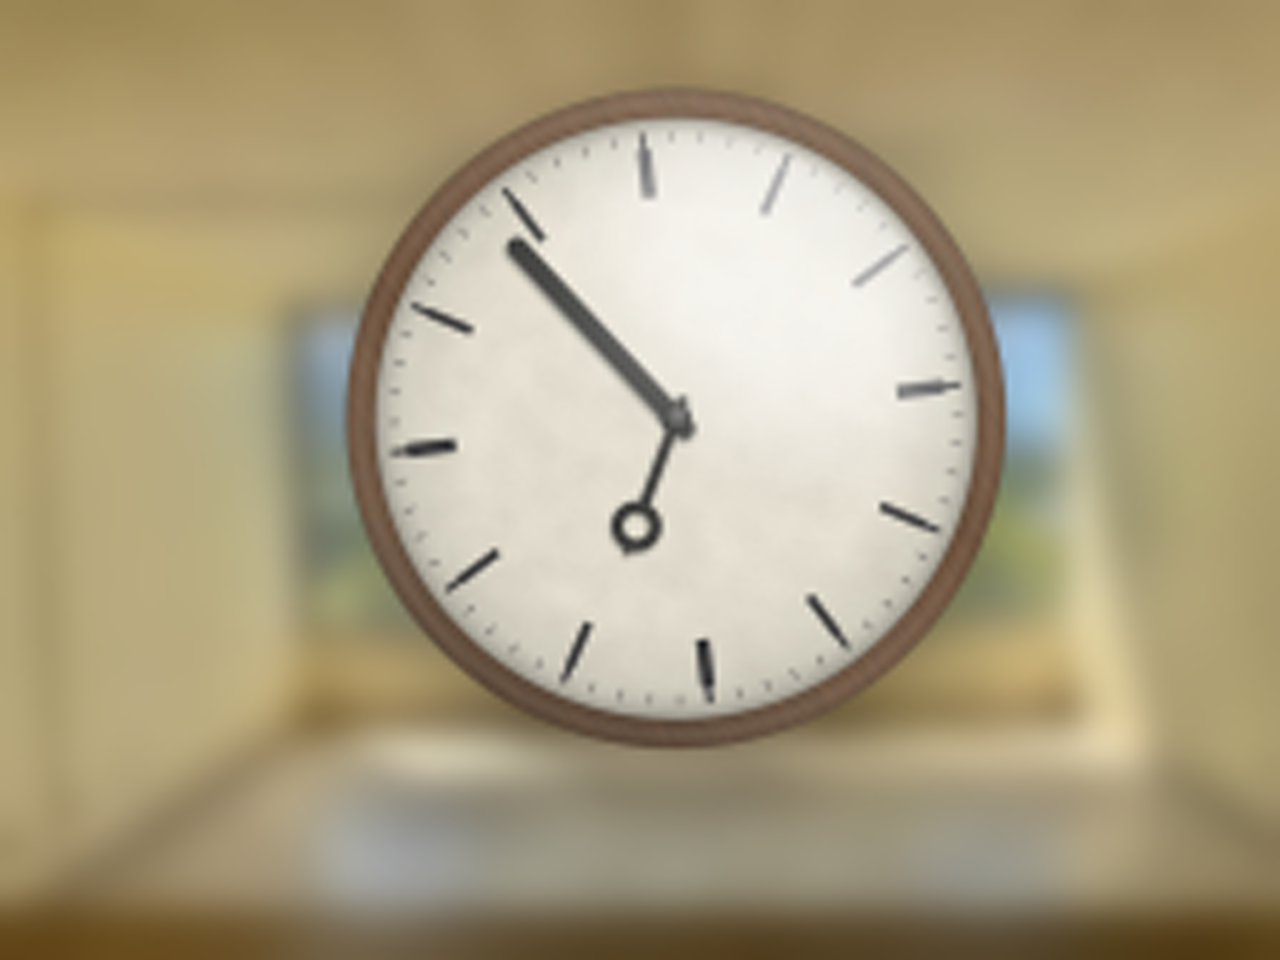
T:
6.54
